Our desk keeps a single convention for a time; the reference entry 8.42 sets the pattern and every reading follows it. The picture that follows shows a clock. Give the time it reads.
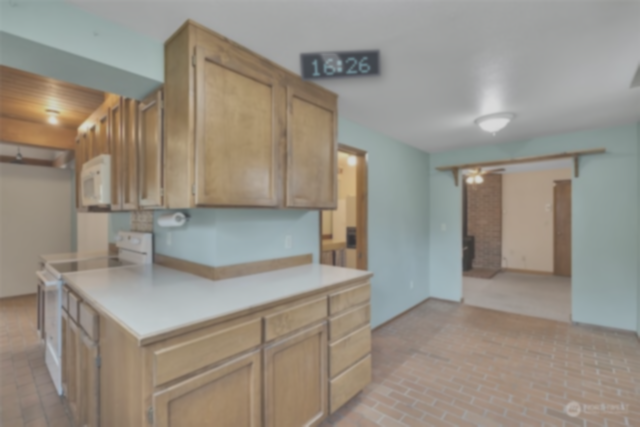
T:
16.26
